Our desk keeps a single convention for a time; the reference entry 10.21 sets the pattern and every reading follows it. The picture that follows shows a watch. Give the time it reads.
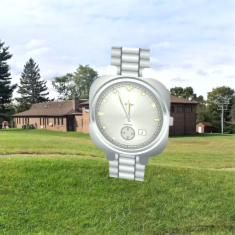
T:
11.56
